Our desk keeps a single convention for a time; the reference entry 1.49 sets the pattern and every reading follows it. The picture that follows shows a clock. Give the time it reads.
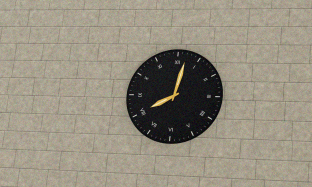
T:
8.02
